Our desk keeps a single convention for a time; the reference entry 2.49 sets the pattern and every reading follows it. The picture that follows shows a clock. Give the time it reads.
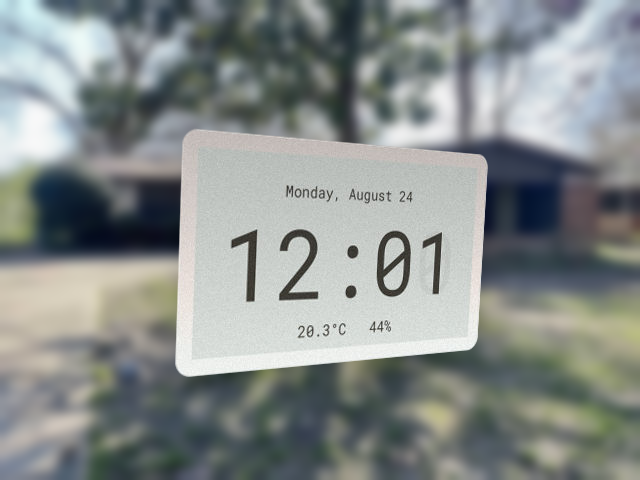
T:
12.01
